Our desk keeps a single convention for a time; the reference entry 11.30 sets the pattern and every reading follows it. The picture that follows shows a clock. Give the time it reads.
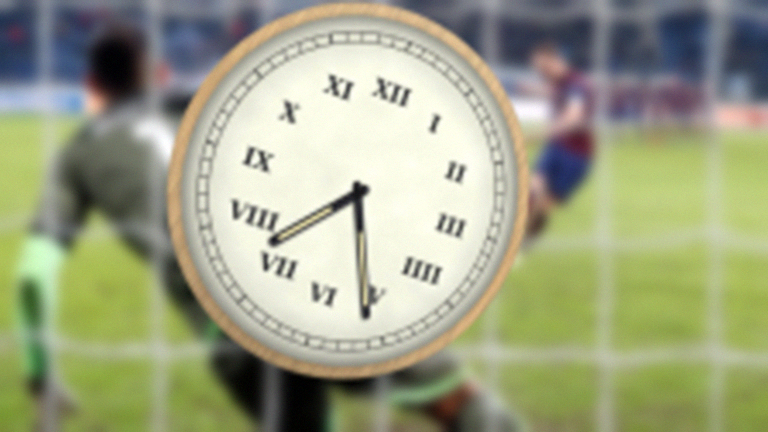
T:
7.26
